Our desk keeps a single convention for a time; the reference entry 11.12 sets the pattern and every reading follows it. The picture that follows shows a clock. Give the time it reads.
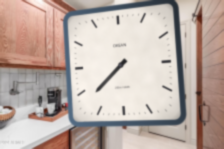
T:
7.38
